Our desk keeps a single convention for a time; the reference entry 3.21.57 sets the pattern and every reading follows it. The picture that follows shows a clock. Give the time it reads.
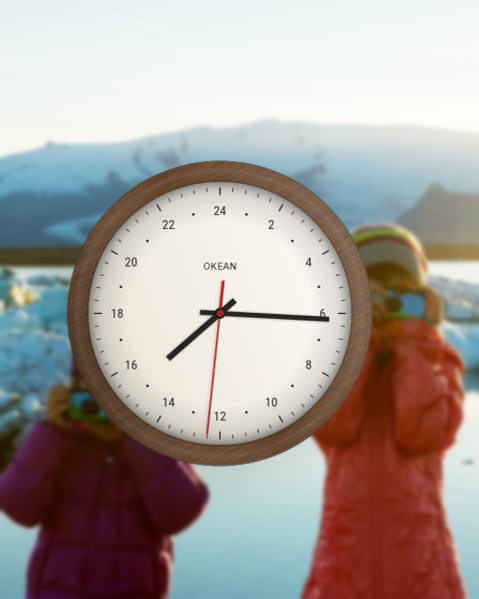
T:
15.15.31
